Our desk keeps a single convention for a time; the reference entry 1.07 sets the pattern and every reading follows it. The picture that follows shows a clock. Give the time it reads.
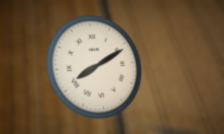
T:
8.11
